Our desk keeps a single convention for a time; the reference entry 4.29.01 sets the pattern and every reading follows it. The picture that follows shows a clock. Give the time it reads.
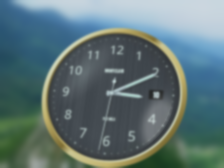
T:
3.10.31
